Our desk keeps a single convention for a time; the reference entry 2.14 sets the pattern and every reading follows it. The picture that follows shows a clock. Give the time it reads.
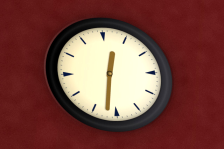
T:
12.32
